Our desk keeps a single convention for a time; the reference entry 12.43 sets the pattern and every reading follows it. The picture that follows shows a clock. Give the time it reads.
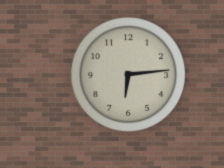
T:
6.14
